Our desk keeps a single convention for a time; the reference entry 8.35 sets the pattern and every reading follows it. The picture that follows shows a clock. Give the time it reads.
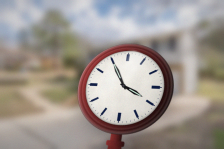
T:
3.55
